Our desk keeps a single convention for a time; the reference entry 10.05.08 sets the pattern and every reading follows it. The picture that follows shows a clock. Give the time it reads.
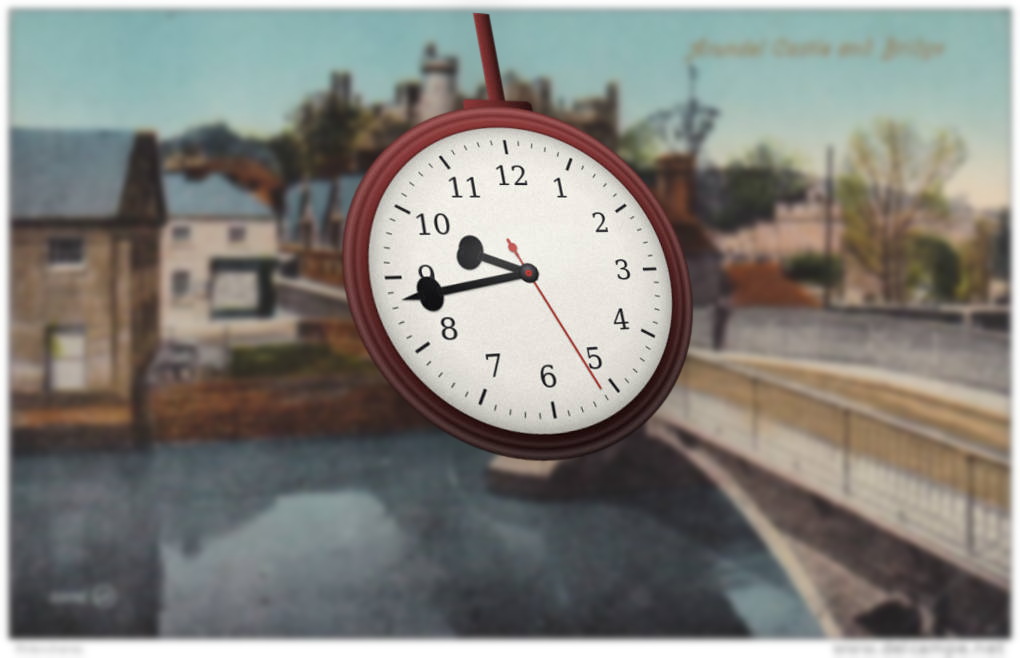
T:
9.43.26
